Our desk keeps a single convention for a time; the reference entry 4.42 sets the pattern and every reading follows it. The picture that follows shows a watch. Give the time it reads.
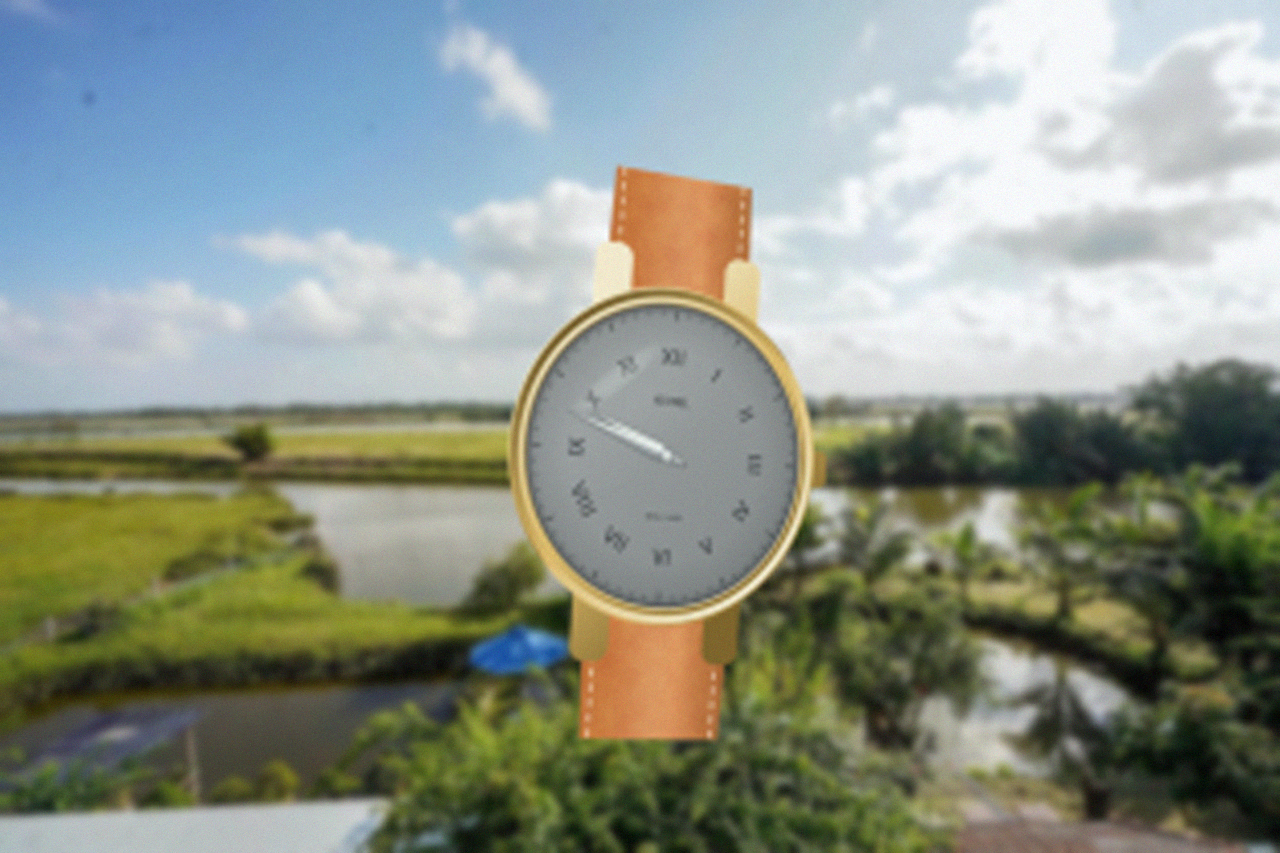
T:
9.48
